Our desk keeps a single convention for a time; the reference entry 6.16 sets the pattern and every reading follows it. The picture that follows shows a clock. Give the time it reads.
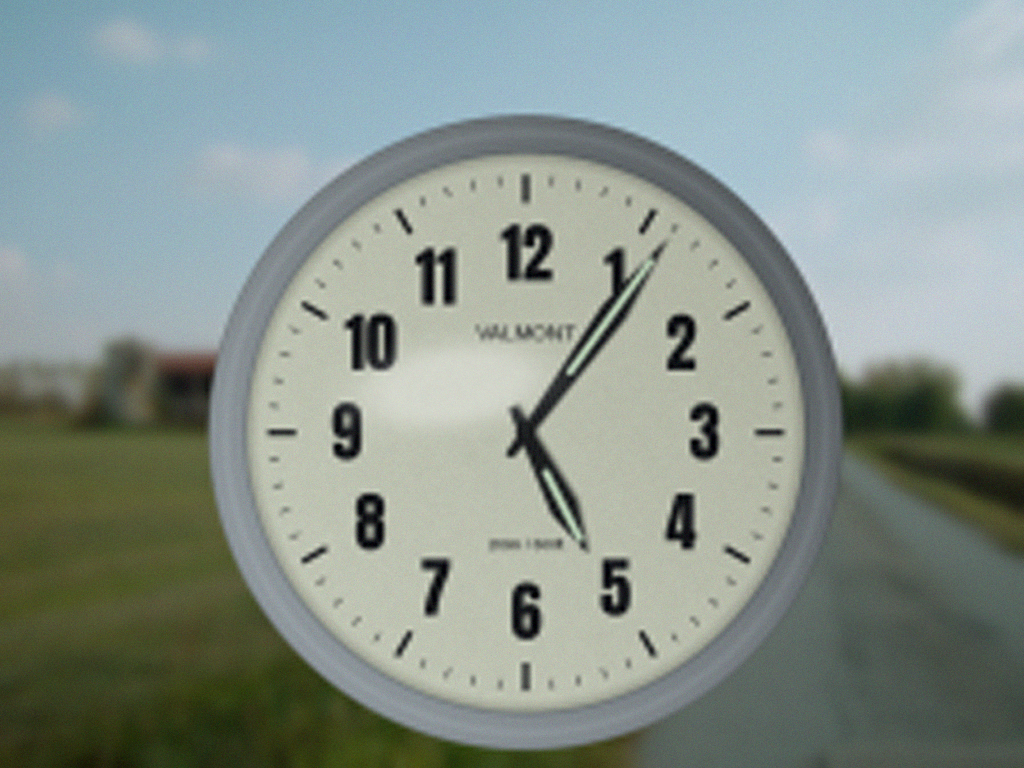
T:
5.06
